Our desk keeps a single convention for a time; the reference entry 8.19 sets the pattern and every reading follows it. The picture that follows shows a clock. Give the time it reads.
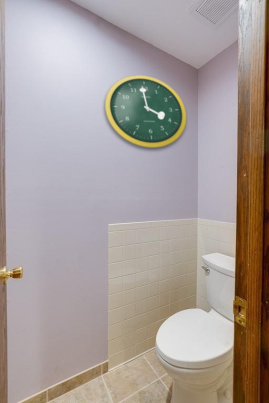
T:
3.59
